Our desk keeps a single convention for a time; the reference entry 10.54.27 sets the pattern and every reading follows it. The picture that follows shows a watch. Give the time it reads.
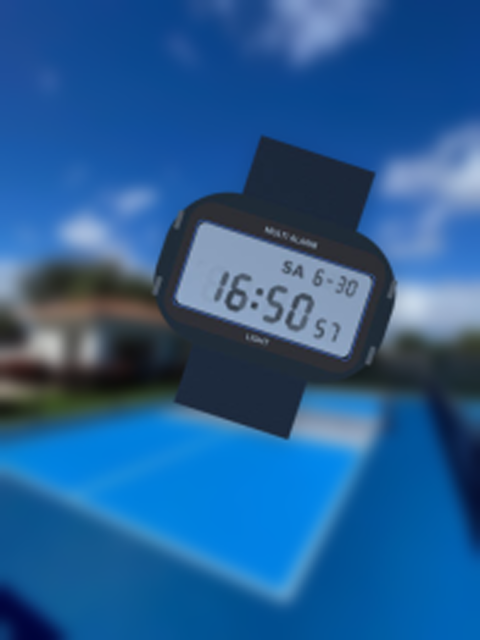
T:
16.50.57
